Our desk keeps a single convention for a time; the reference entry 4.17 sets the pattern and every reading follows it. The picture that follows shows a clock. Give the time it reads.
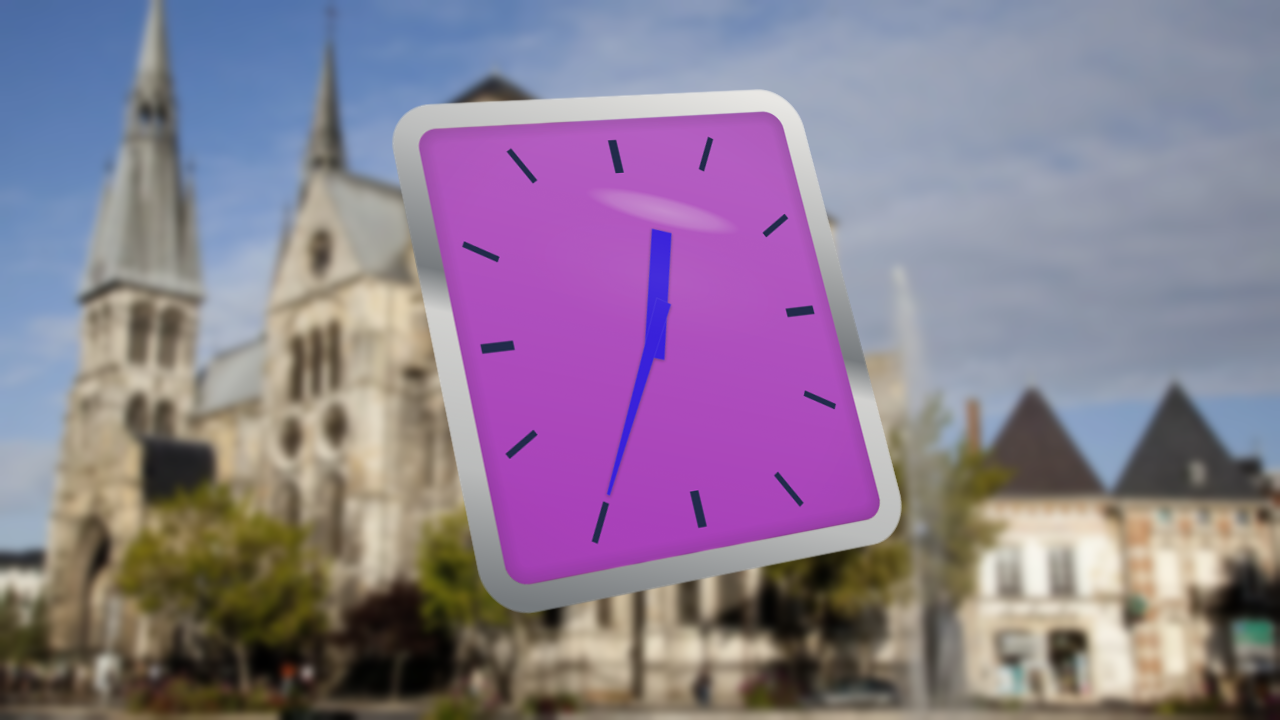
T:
12.35
